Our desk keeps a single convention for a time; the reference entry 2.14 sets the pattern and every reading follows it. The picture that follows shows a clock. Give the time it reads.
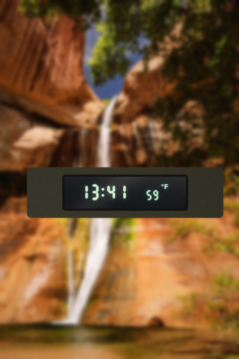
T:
13.41
